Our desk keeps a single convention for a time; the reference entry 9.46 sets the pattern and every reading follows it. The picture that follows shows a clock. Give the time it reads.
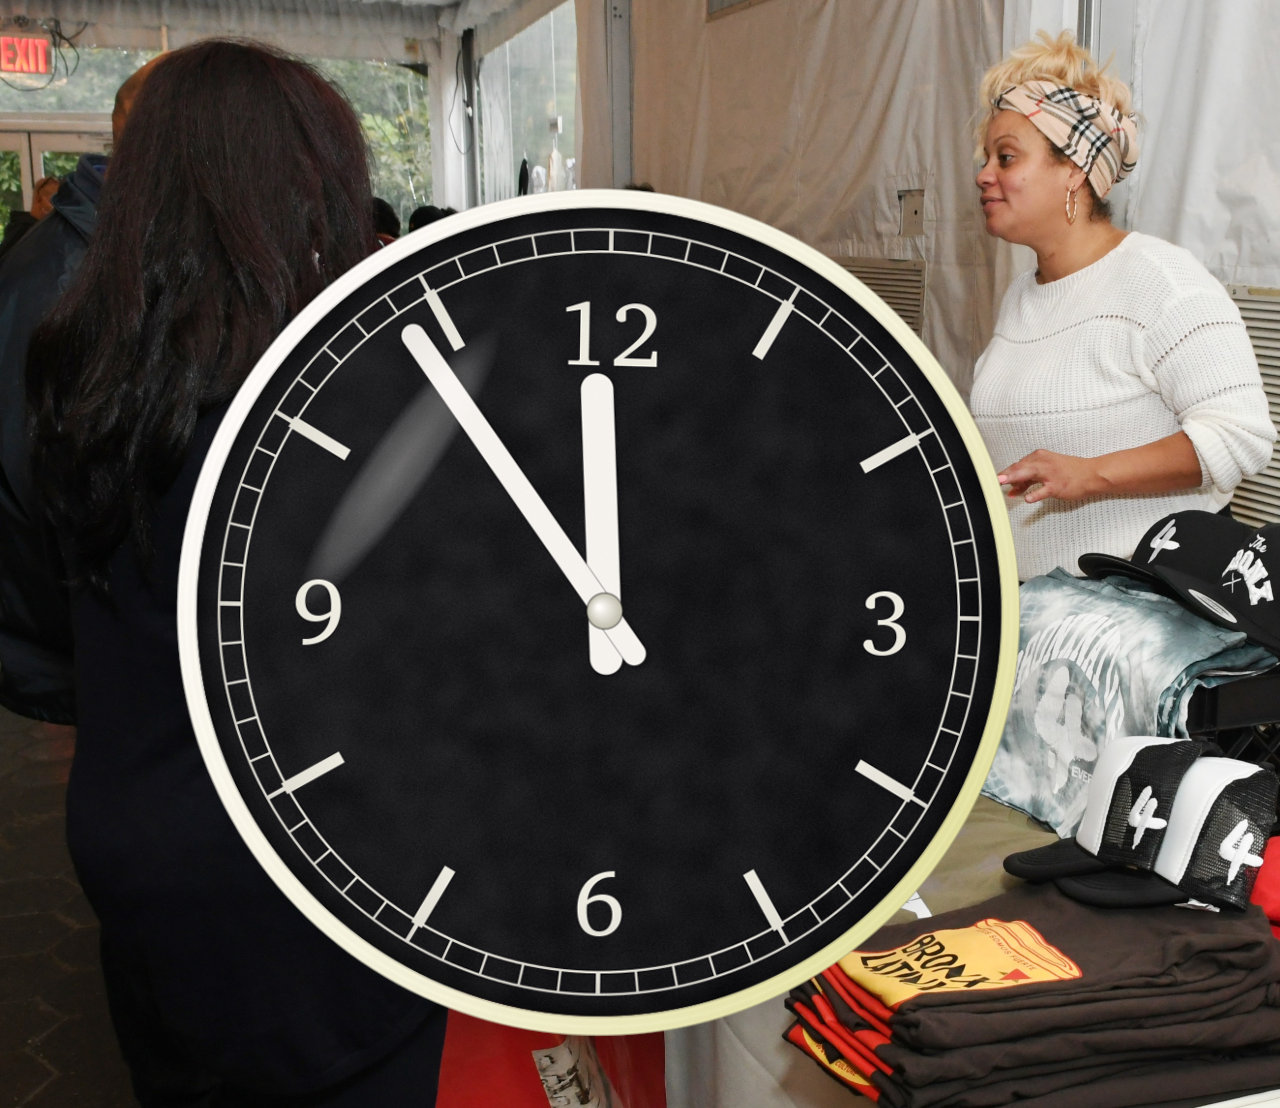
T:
11.54
